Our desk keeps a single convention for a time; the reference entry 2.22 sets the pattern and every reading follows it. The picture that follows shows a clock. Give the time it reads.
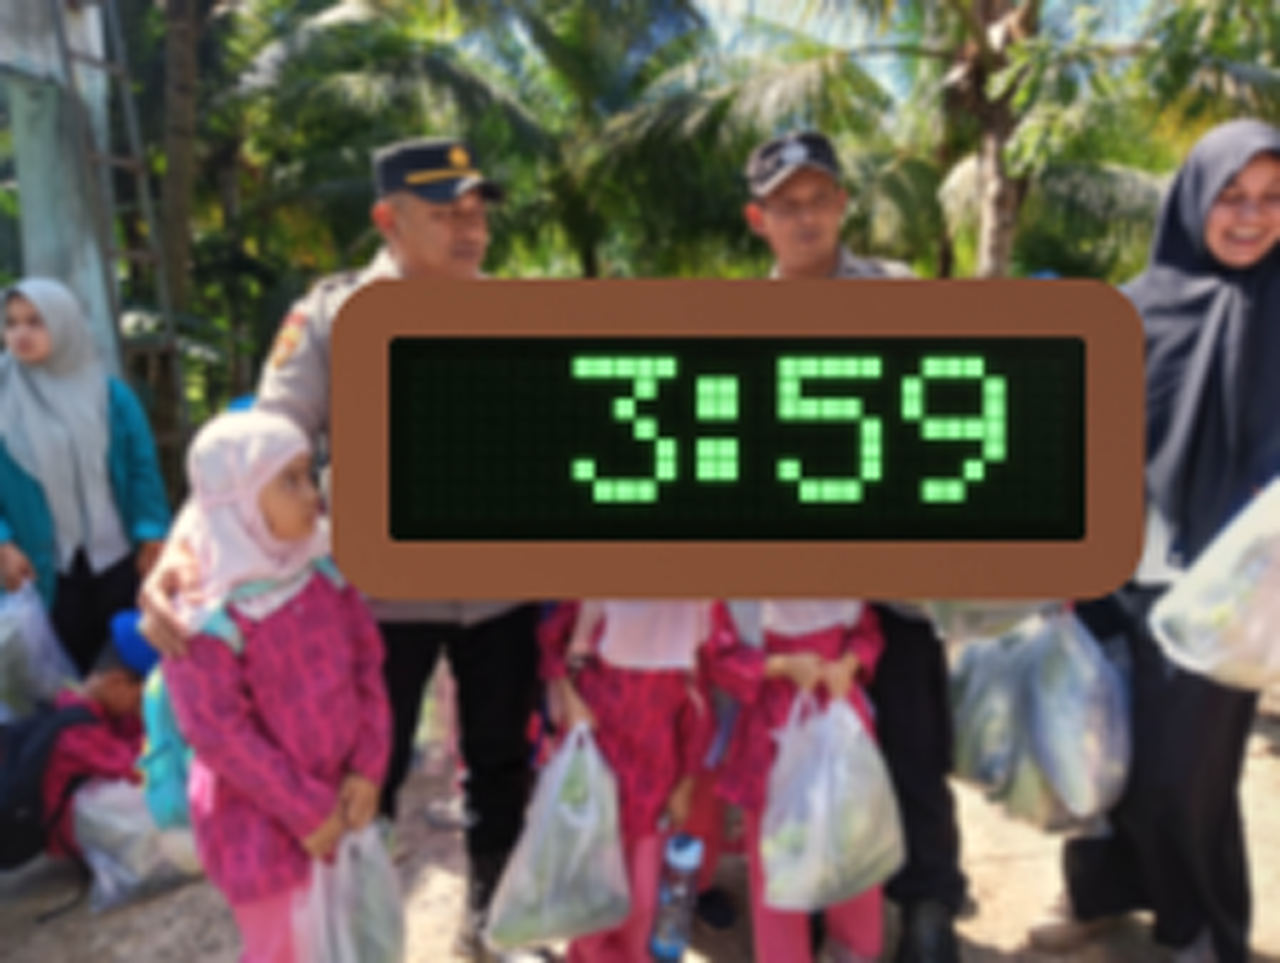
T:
3.59
